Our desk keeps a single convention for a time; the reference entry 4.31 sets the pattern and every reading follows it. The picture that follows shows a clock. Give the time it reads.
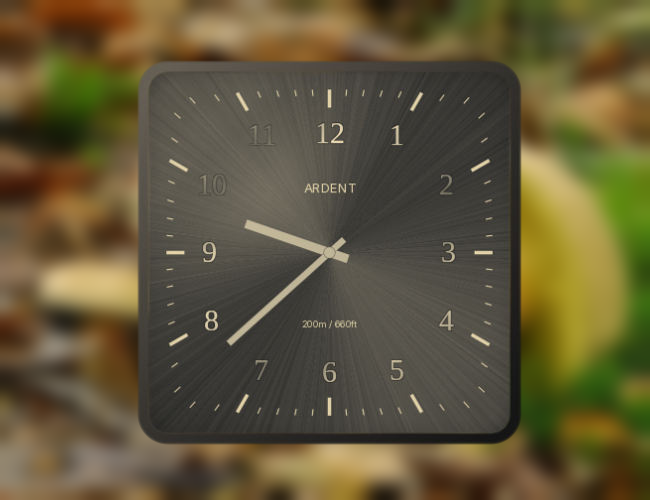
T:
9.38
